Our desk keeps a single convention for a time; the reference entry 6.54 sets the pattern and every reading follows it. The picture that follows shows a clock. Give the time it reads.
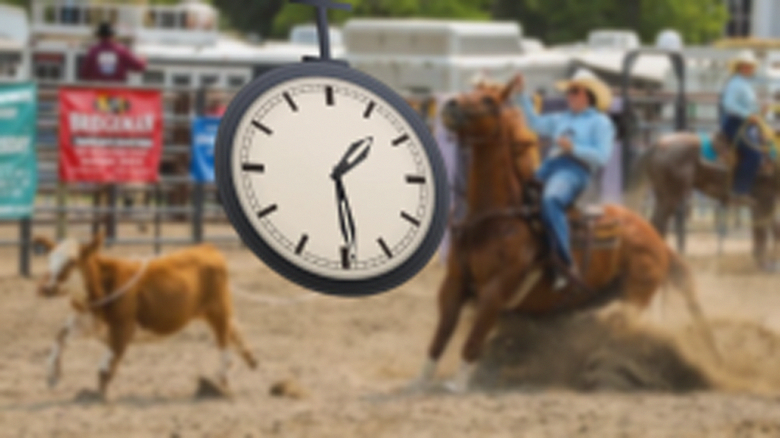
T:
1.29
